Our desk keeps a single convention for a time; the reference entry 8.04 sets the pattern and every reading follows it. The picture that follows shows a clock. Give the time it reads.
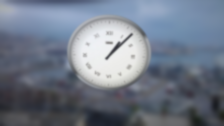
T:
1.07
